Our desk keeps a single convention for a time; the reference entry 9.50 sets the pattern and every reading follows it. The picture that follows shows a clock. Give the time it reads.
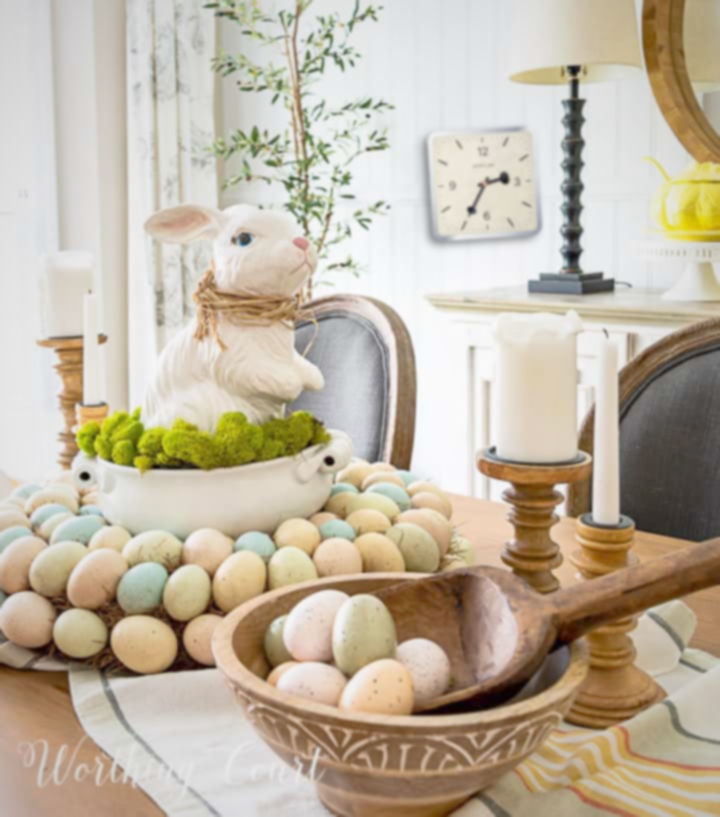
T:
2.35
